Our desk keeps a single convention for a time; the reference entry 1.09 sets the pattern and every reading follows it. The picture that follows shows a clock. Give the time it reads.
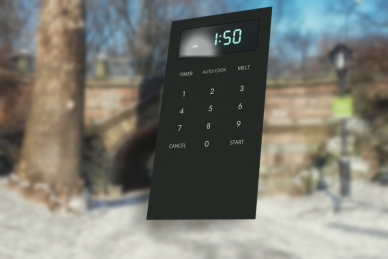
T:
1.50
